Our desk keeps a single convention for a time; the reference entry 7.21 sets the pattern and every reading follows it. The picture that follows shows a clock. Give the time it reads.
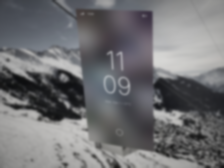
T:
11.09
